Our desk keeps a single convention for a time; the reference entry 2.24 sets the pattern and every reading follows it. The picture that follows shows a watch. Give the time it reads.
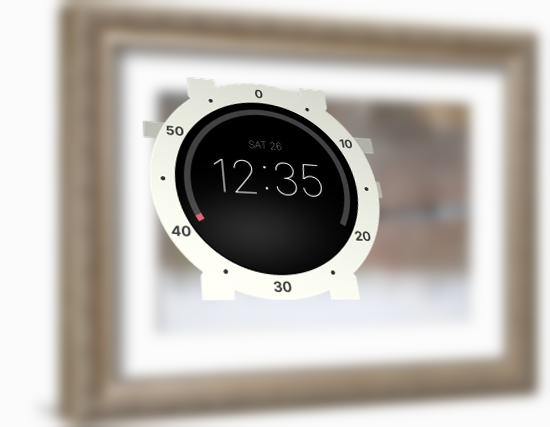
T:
12.35
